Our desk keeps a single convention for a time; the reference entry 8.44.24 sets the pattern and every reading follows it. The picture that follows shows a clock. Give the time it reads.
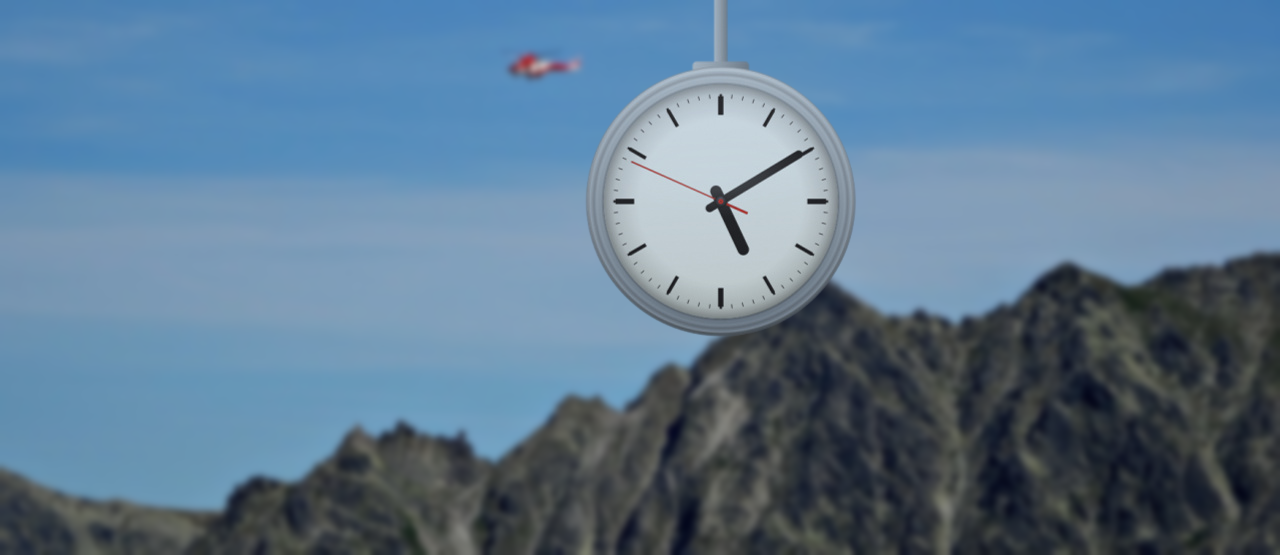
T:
5.09.49
